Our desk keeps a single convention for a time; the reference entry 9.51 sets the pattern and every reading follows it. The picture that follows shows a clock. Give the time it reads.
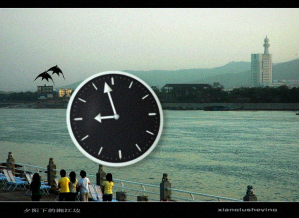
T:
8.58
